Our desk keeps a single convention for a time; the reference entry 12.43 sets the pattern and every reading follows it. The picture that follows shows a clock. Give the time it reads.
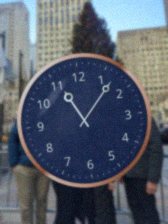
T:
11.07
